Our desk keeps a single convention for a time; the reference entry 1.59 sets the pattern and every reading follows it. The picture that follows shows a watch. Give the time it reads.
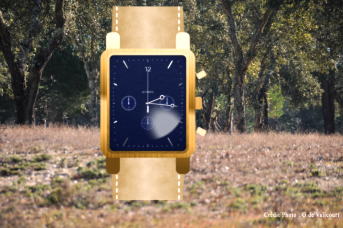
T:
2.16
